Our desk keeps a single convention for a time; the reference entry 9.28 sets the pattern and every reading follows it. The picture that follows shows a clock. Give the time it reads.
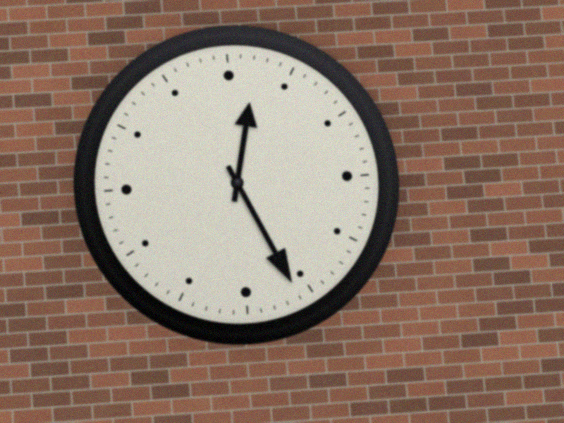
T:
12.26
